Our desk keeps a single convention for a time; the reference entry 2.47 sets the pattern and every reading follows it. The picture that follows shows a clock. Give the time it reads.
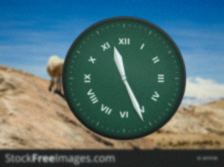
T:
11.26
